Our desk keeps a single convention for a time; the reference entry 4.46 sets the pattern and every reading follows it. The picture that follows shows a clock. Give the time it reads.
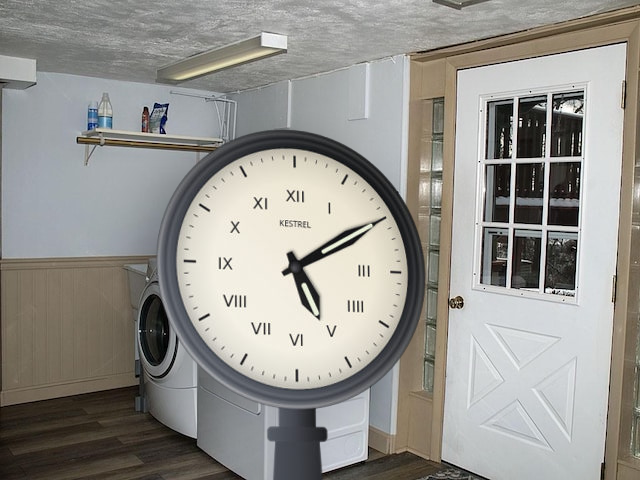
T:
5.10
